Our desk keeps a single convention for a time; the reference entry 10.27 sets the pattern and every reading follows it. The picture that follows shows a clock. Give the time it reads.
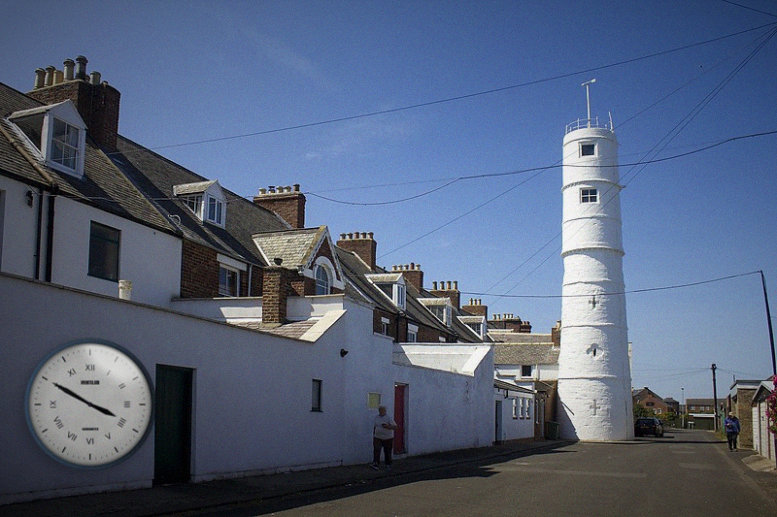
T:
3.50
